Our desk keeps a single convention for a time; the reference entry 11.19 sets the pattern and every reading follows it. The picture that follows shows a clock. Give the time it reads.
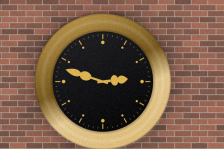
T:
2.48
